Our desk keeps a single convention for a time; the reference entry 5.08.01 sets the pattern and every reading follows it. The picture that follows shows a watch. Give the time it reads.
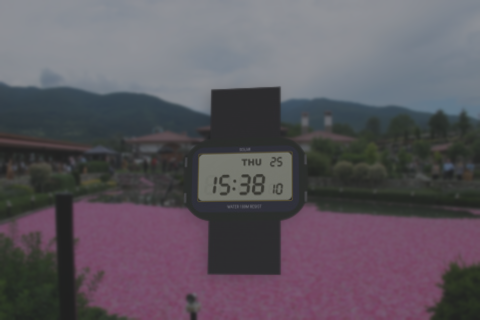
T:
15.38.10
